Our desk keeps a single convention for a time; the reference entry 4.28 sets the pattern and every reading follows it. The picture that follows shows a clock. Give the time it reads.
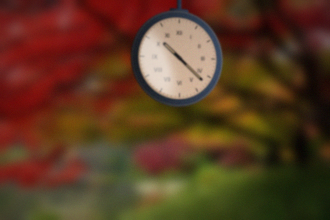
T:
10.22
